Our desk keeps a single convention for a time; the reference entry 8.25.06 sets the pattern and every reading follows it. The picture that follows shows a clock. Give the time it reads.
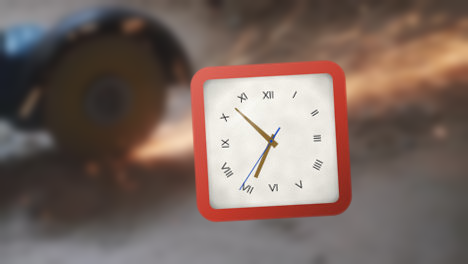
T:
6.52.36
